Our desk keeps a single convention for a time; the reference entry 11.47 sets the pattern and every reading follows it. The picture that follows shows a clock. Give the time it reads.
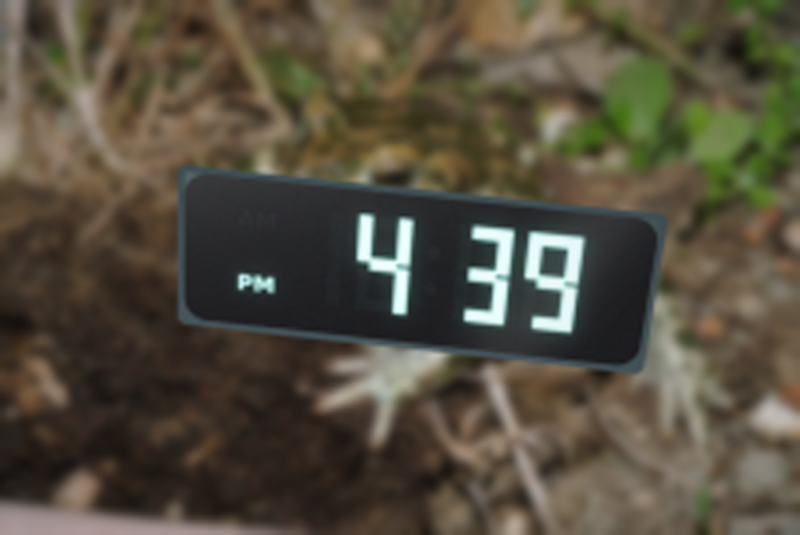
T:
4.39
